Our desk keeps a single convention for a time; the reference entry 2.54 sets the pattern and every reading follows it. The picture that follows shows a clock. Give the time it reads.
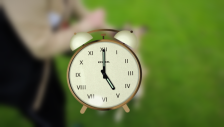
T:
5.00
